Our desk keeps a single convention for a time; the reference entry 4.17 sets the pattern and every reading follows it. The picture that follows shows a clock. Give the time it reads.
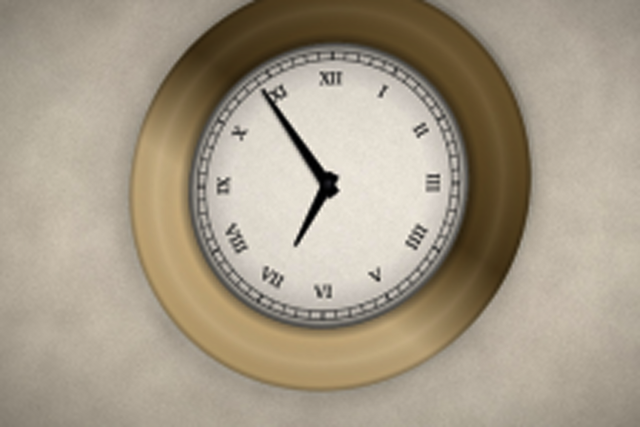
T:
6.54
